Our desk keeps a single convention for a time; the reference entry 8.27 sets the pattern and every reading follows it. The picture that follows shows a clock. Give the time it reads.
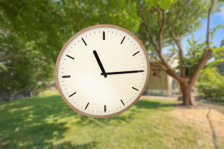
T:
11.15
